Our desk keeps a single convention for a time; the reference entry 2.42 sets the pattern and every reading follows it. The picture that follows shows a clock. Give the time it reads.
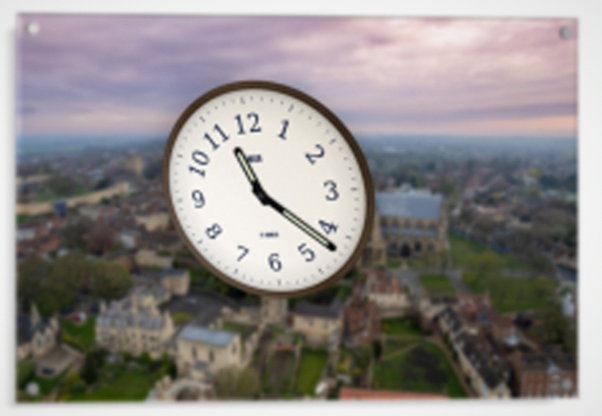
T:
11.22
